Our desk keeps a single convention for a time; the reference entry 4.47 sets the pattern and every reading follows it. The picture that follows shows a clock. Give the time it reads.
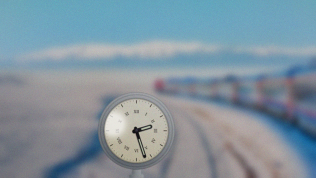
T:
2.27
